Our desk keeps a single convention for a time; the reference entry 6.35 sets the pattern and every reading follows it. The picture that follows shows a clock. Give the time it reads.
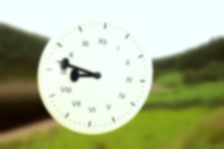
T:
8.47
